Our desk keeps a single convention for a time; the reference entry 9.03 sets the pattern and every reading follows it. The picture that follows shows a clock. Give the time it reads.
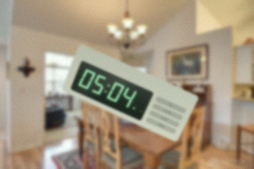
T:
5.04
